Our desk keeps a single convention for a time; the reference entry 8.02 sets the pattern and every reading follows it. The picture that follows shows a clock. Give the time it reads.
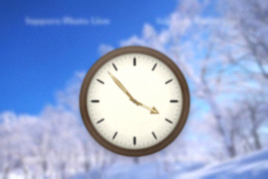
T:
3.53
